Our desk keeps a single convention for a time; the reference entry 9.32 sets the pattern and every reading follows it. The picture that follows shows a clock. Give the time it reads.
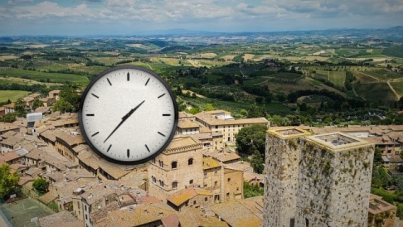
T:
1.37
